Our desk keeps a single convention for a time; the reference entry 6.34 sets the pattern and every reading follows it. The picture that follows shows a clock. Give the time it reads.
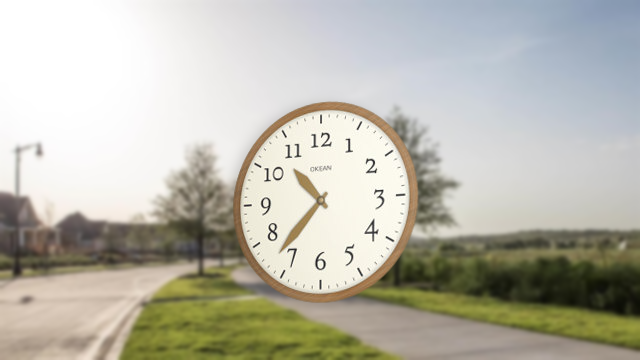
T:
10.37
